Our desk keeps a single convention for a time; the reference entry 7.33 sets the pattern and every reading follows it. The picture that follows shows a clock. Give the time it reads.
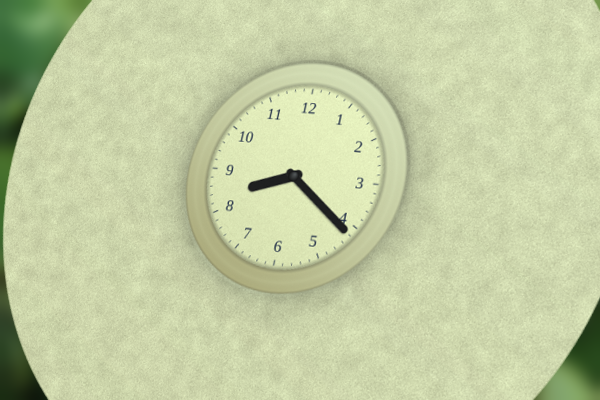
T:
8.21
